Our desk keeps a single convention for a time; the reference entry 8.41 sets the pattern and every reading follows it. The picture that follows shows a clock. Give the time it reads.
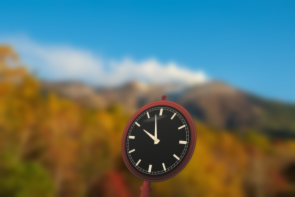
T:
9.58
